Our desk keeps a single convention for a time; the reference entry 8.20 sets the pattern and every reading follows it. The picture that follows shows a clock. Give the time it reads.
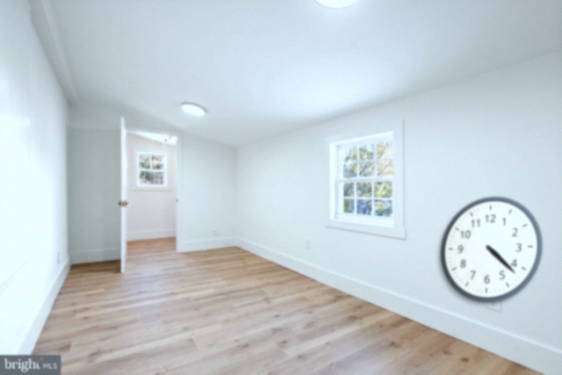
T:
4.22
